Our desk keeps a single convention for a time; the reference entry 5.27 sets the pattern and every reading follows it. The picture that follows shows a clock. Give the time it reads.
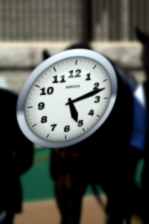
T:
5.12
